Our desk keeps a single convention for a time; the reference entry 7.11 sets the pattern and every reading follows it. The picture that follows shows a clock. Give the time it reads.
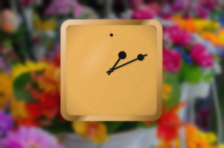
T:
1.11
